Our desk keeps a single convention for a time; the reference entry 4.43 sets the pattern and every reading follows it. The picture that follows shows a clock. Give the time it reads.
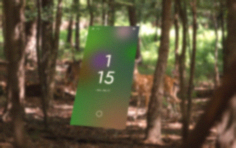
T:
1.15
